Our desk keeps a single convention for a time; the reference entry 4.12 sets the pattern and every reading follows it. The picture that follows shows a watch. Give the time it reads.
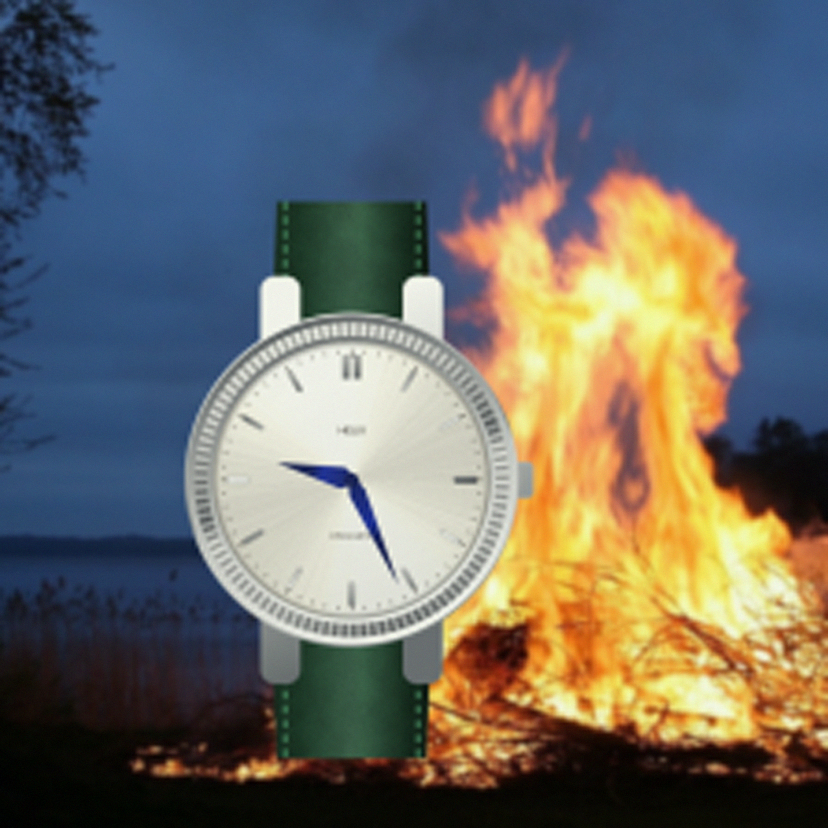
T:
9.26
